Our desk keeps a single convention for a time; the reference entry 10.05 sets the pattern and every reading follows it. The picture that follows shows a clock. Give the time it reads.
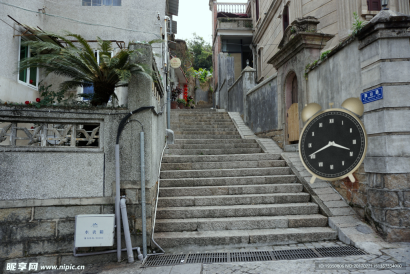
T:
3.41
